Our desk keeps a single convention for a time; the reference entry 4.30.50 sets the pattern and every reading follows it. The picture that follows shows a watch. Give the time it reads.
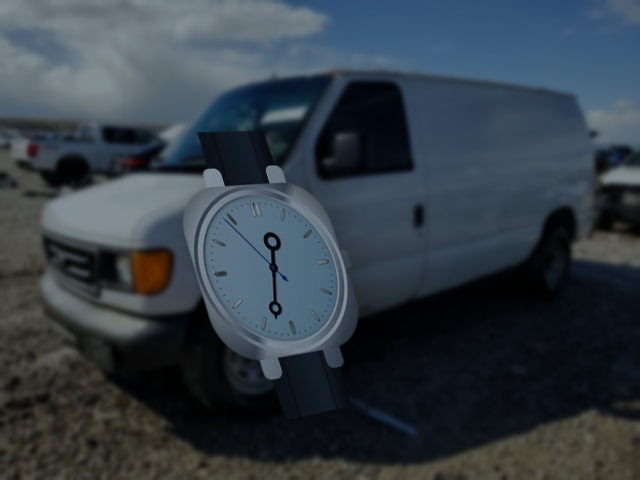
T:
12.32.54
